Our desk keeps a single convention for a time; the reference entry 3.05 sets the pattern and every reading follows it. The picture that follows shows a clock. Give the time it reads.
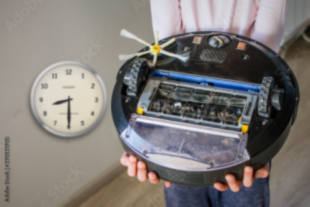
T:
8.30
